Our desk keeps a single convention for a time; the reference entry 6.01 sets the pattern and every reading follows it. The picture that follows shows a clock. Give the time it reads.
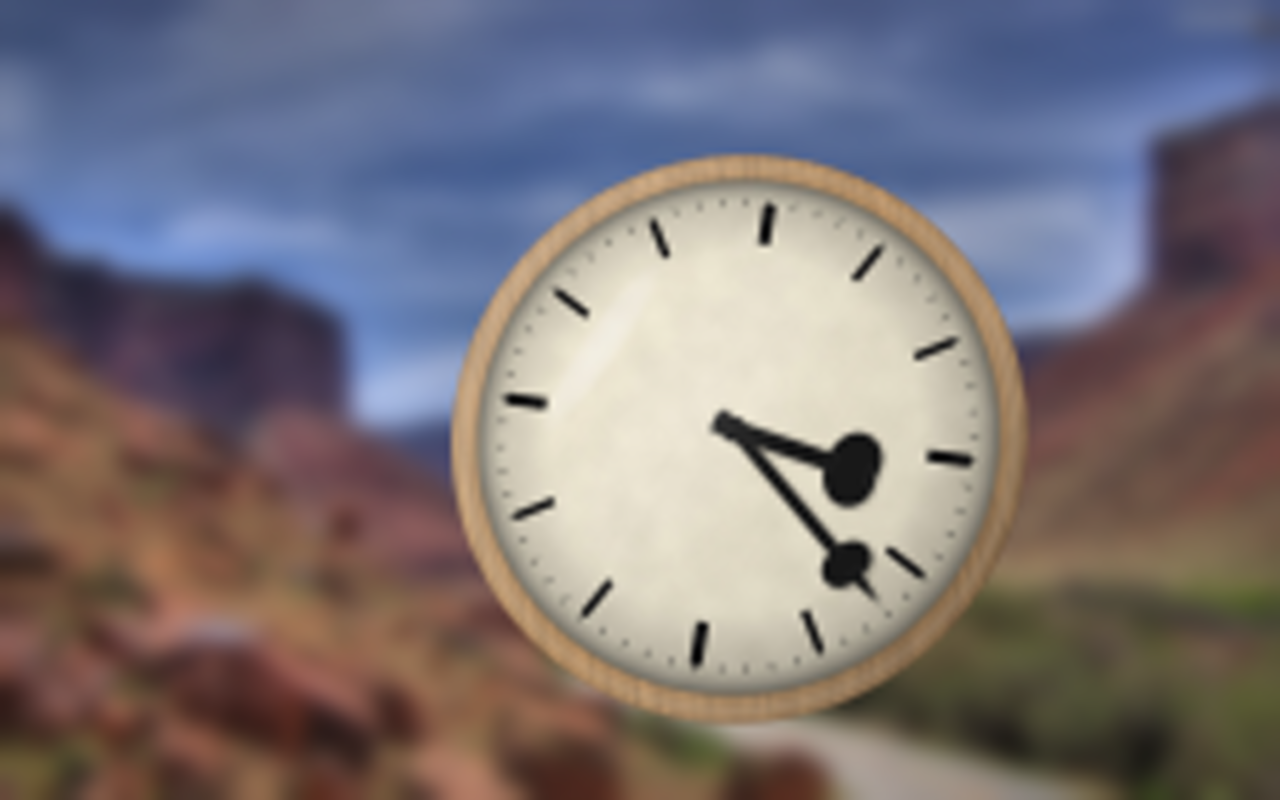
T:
3.22
